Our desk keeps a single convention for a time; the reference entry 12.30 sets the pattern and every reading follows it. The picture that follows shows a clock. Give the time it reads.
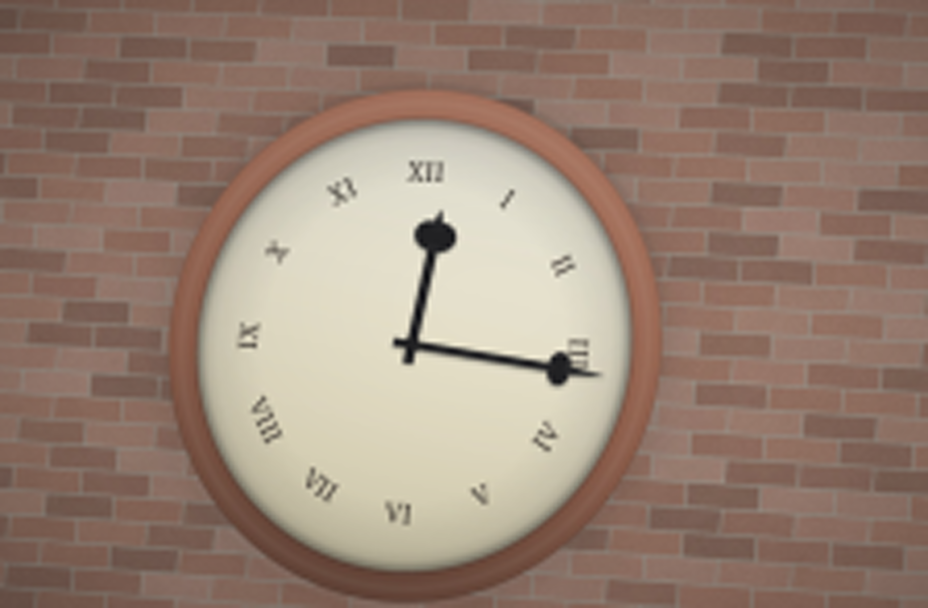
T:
12.16
